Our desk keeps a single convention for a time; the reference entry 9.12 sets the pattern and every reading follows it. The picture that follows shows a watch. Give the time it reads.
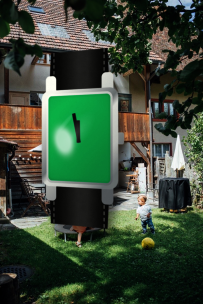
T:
11.58
